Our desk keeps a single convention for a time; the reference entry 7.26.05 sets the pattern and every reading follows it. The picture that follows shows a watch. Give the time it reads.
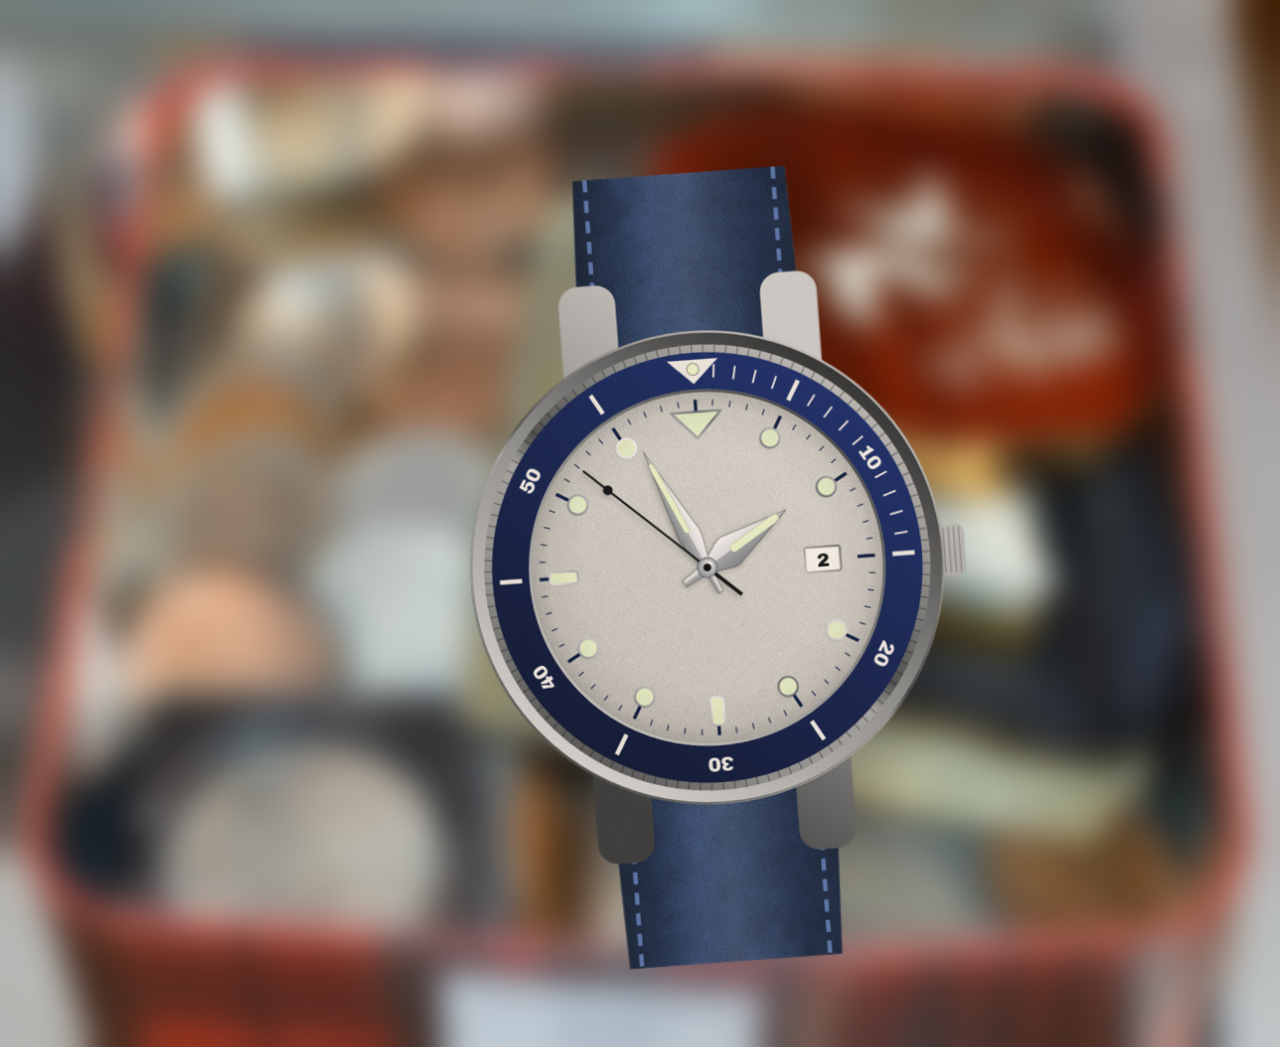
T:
1.55.52
